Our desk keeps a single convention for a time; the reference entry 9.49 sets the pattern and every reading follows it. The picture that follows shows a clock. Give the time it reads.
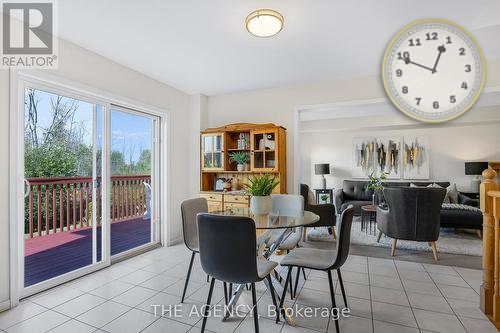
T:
12.49
